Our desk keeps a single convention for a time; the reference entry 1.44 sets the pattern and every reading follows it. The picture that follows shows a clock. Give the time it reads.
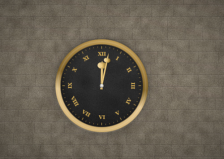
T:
12.02
